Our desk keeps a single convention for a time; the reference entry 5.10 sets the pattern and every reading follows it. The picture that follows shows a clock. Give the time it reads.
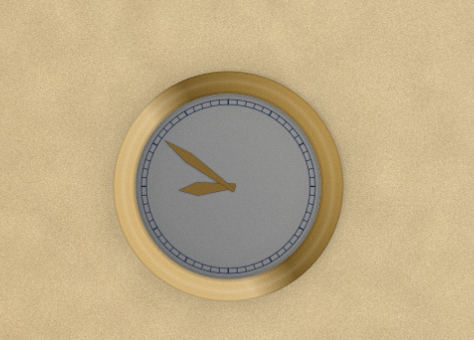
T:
8.51
